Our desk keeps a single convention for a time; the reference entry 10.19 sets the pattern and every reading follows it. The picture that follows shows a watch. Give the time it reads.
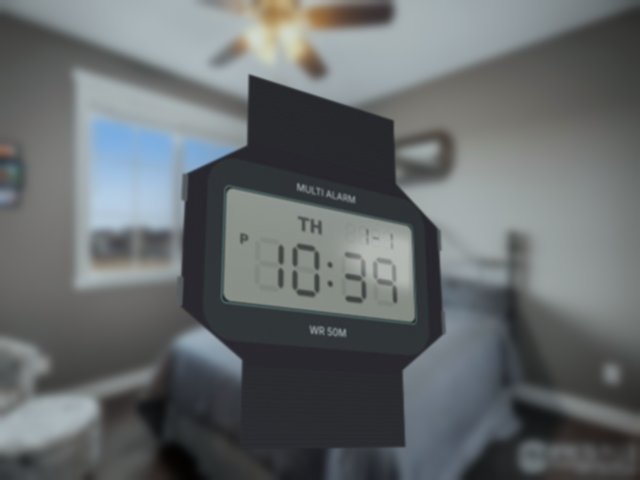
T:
10.39
